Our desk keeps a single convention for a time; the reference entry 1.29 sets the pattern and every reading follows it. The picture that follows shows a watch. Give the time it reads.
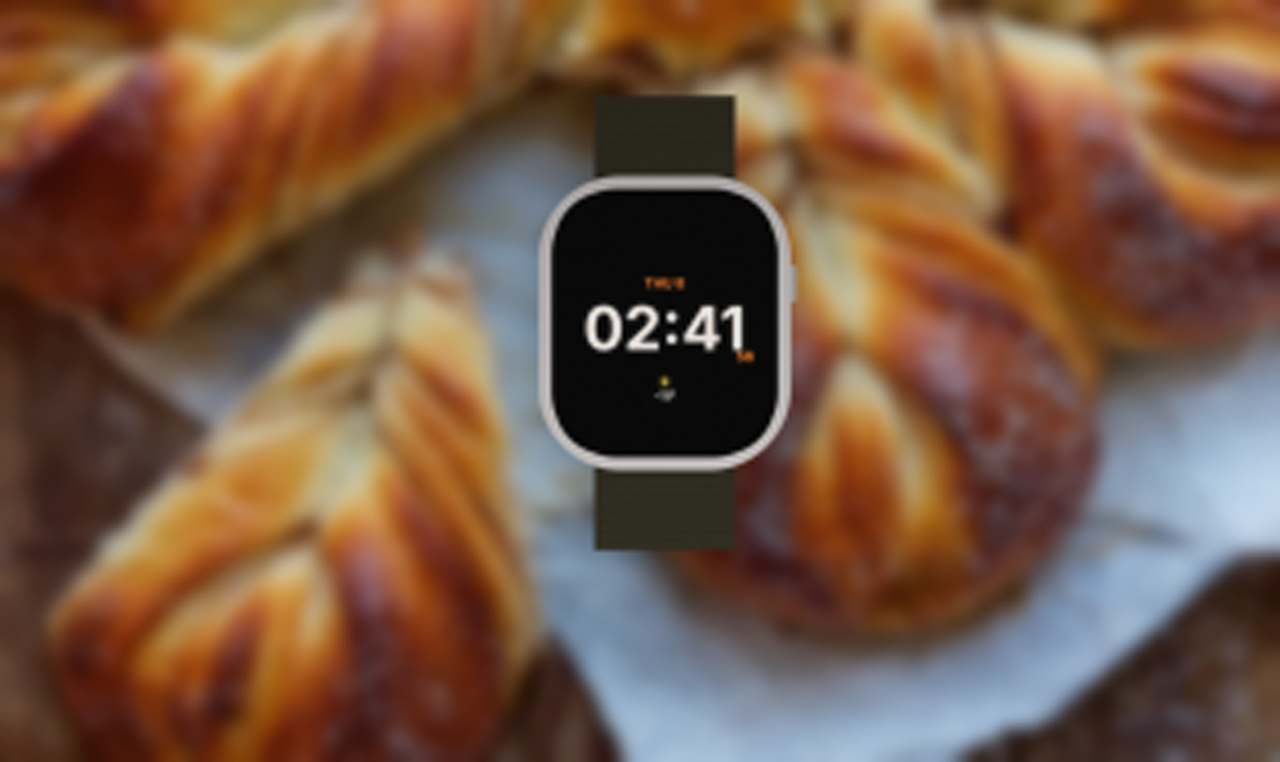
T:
2.41
